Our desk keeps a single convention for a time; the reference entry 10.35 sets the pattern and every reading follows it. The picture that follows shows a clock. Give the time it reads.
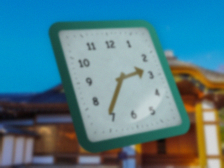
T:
2.36
